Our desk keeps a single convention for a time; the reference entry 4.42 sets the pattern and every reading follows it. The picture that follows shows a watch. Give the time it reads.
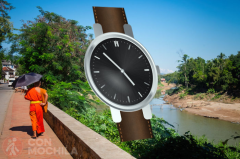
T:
4.53
